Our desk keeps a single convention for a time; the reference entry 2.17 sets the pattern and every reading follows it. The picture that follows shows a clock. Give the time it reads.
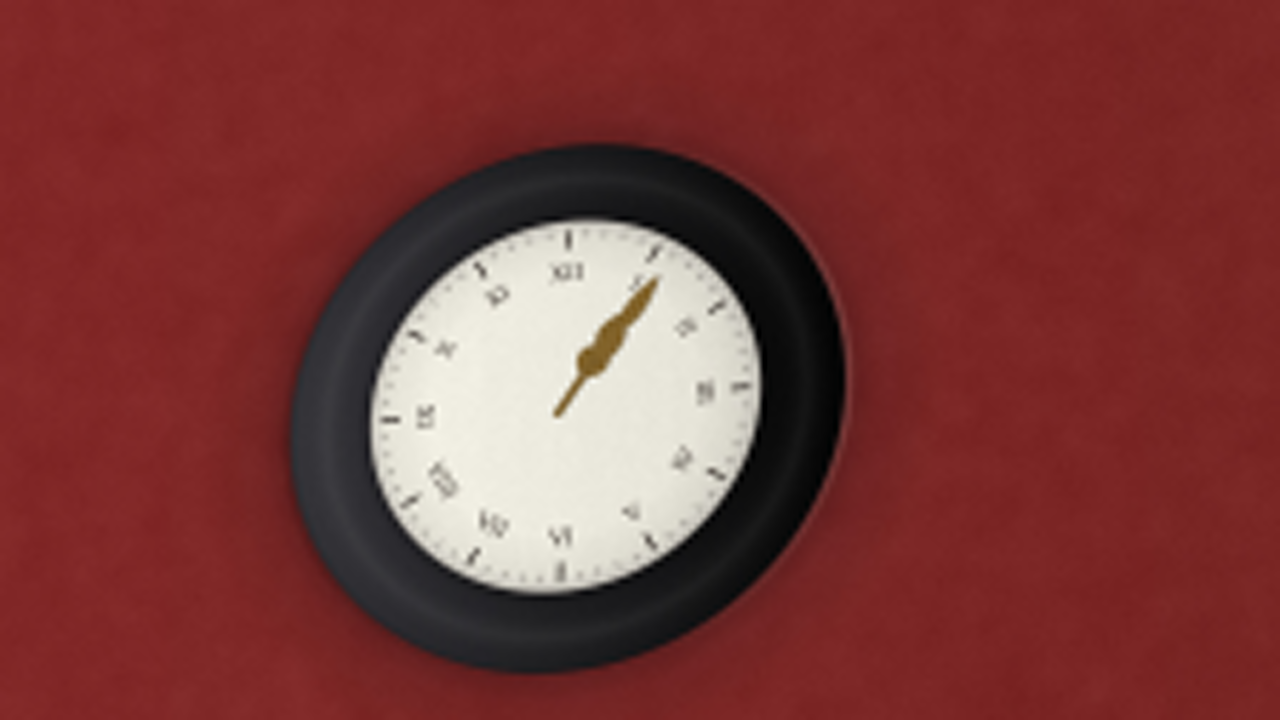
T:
1.06
